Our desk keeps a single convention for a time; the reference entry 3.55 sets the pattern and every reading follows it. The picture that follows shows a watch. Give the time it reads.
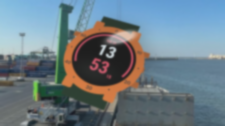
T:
13.53
